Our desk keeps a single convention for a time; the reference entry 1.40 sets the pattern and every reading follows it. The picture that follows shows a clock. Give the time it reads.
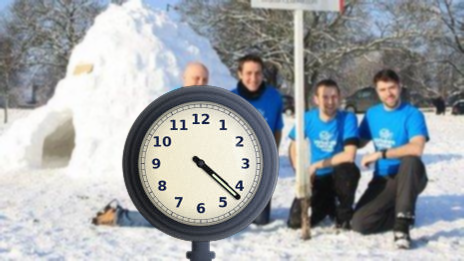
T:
4.22
